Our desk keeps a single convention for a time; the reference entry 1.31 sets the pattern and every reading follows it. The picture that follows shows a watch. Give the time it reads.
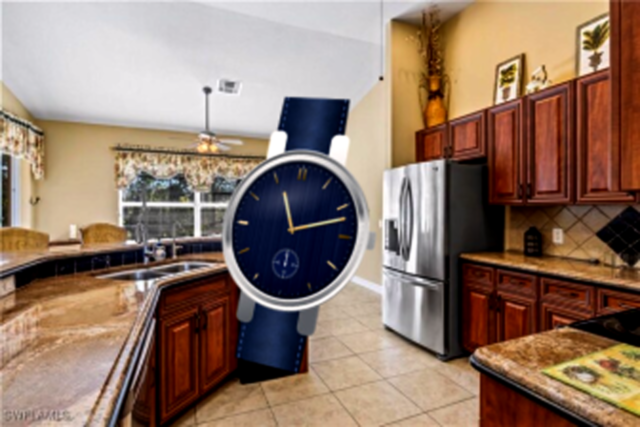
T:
11.12
